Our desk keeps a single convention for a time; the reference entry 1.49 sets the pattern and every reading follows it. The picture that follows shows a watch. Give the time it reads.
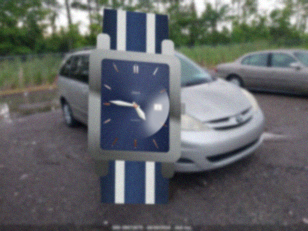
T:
4.46
